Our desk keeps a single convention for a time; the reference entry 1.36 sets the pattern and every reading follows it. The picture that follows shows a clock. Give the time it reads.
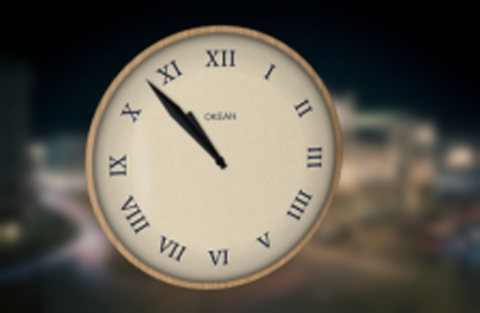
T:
10.53
